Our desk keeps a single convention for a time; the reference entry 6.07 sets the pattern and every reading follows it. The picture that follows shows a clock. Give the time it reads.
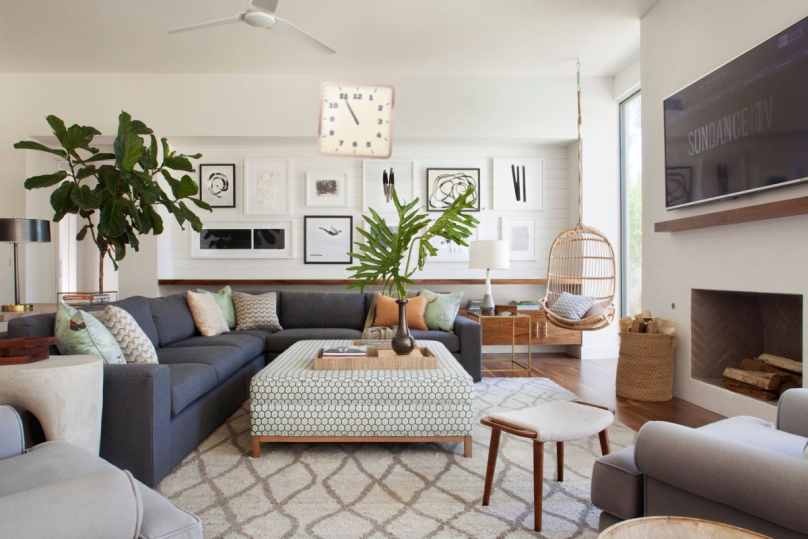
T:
10.55
